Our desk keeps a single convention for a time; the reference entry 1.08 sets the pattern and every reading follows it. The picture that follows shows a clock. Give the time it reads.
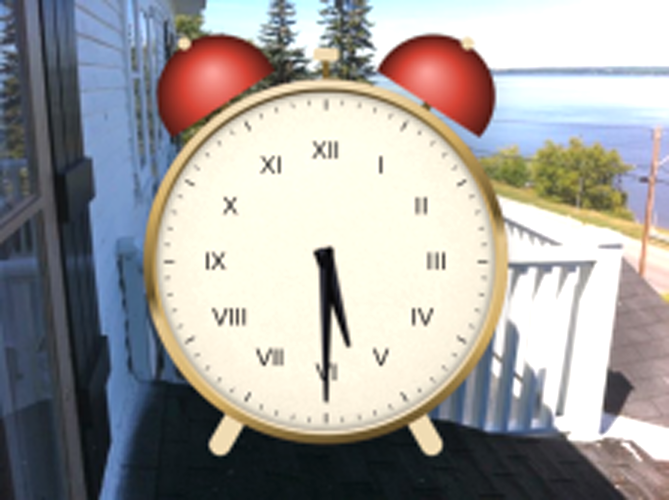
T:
5.30
